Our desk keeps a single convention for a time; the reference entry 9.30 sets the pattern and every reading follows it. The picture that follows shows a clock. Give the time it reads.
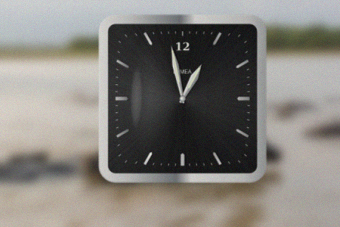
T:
12.58
